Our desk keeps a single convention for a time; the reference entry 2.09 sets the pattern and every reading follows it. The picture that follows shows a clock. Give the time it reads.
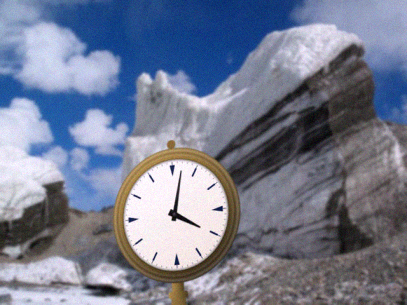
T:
4.02
